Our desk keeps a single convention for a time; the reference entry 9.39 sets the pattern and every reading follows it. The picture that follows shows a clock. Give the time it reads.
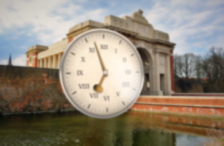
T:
6.57
